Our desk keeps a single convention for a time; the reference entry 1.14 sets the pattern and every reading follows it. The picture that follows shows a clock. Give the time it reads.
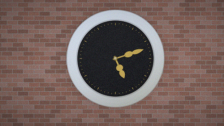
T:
5.12
